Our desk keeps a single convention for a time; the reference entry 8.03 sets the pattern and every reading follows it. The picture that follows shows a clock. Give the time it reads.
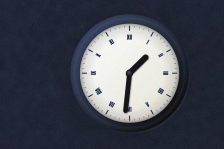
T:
1.31
